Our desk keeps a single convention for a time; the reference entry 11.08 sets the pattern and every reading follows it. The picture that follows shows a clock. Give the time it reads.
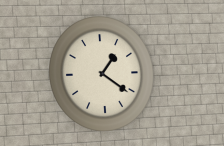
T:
1.21
